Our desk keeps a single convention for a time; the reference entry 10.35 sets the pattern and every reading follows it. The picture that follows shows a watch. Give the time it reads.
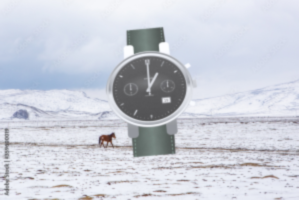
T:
1.00
